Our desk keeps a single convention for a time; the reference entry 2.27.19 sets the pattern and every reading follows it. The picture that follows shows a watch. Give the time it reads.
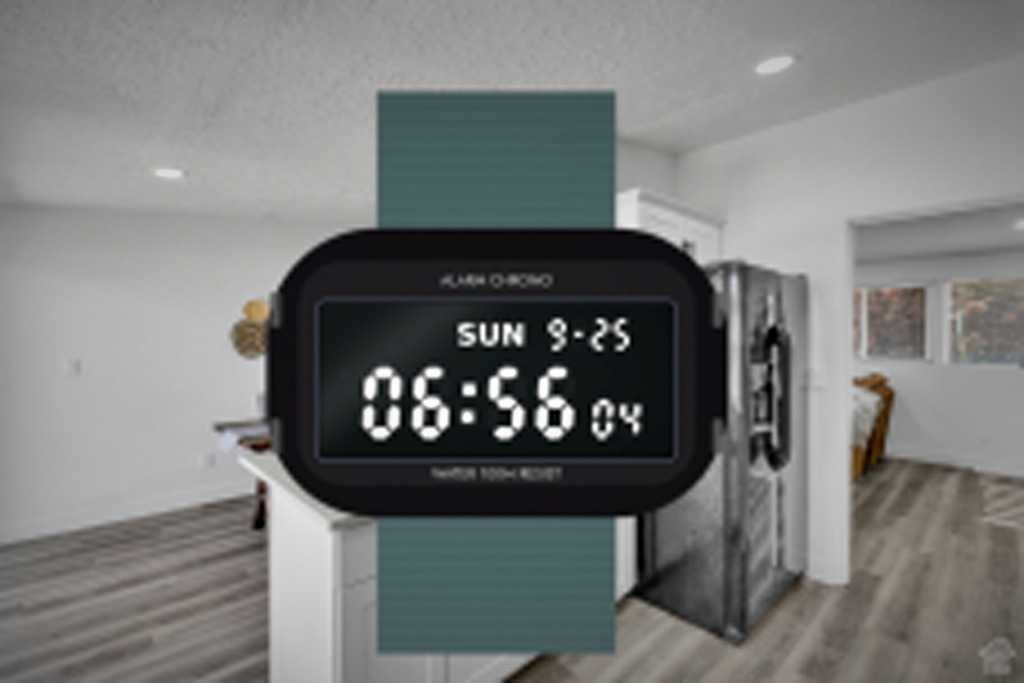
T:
6.56.04
